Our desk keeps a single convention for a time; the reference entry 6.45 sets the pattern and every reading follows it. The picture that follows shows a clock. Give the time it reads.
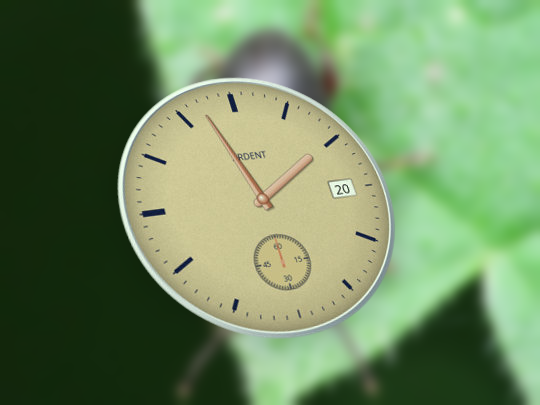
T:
1.57
